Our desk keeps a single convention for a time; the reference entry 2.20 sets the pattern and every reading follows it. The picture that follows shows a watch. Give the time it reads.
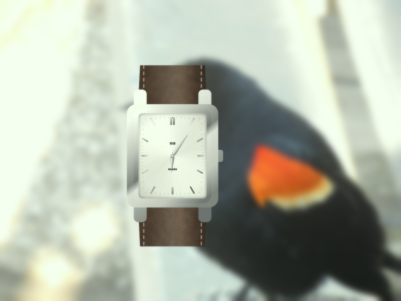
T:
6.06
